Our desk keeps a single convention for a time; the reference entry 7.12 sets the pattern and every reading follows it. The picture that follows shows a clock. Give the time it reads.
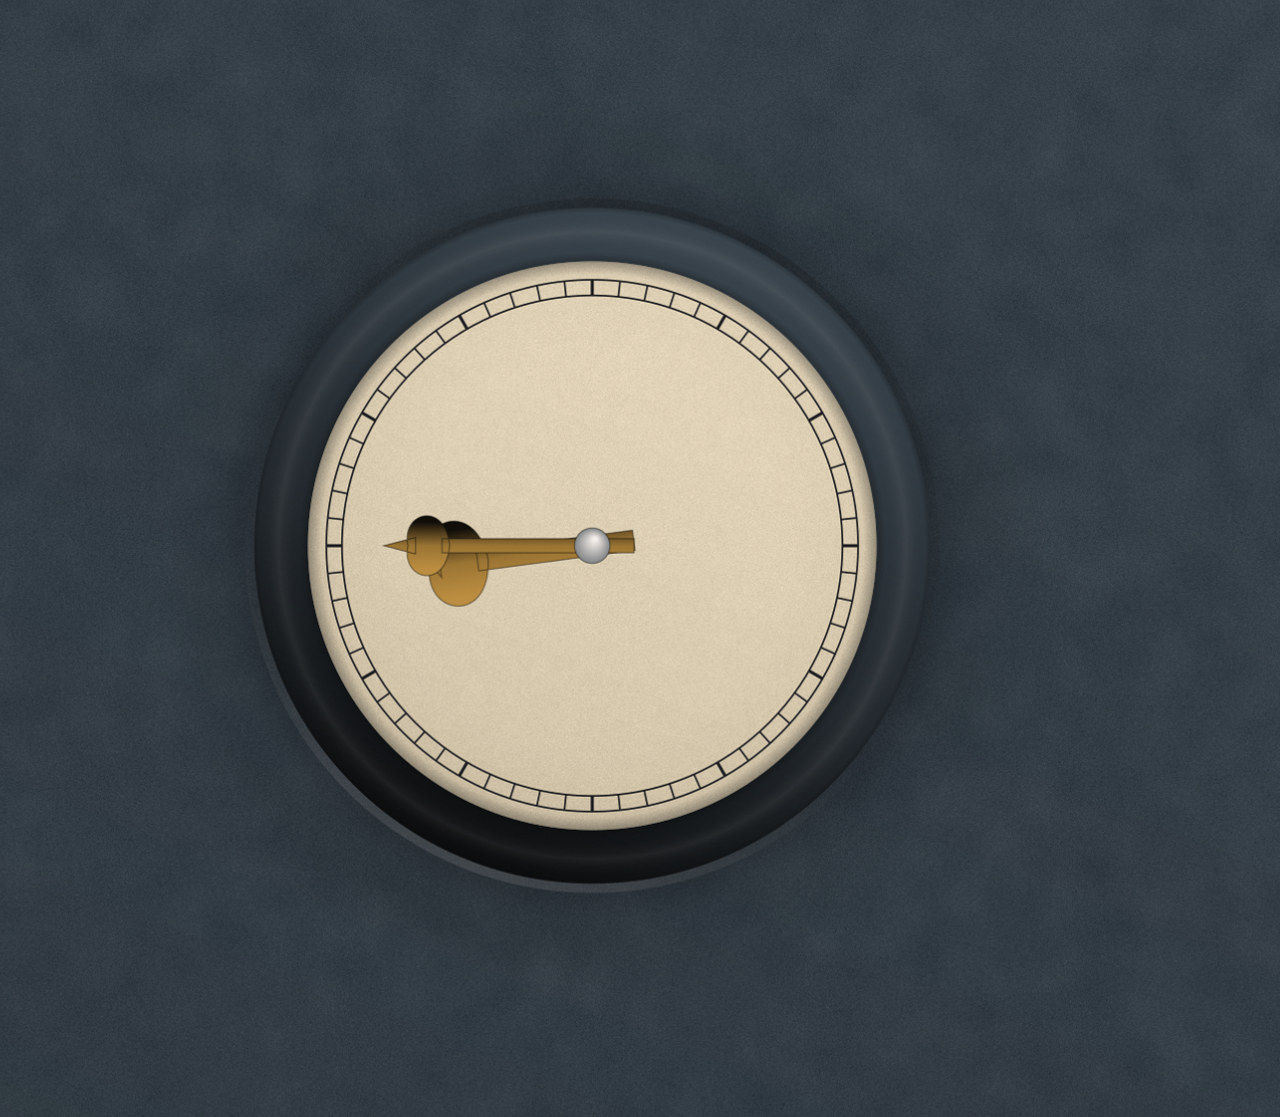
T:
8.45
